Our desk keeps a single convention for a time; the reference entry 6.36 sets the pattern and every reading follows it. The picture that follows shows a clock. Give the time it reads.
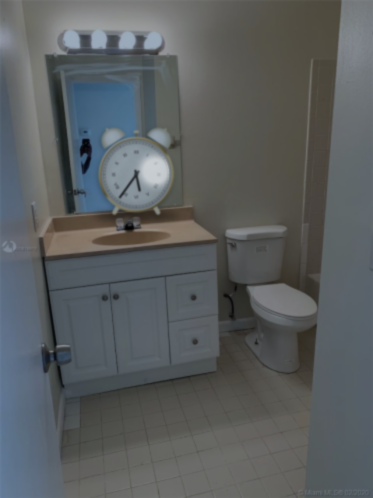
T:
5.36
